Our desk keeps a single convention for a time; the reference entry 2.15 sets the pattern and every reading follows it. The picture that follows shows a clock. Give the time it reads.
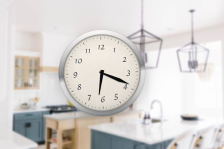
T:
6.19
